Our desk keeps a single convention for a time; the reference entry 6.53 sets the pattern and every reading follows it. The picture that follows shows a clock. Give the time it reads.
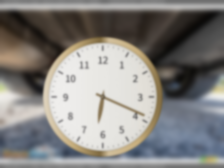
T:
6.19
